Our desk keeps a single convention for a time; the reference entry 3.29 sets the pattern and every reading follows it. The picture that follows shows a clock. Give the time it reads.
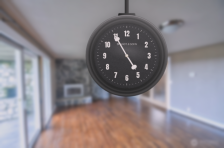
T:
4.55
